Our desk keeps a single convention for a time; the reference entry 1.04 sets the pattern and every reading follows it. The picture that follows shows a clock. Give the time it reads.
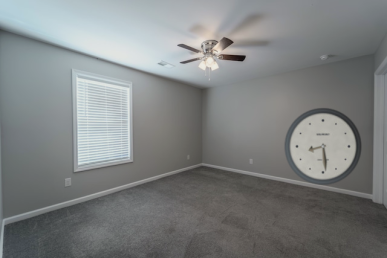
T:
8.29
